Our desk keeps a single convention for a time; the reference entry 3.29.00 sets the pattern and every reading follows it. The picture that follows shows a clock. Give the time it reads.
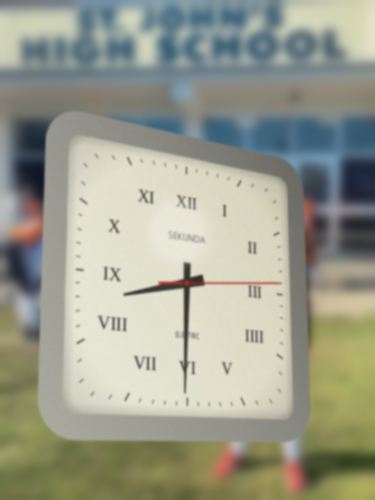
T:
8.30.14
